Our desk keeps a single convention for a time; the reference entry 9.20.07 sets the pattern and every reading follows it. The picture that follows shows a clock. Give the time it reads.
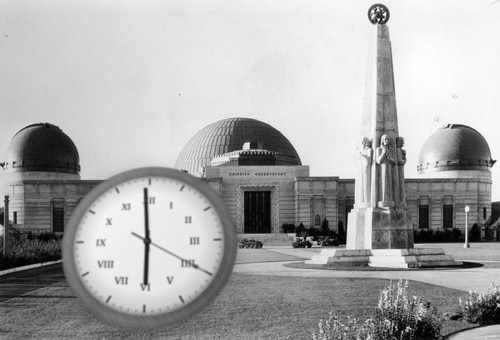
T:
5.59.20
